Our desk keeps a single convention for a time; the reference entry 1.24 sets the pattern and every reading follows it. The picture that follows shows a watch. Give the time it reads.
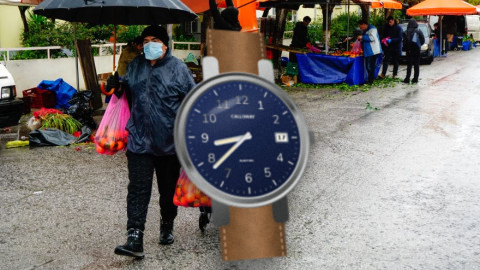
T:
8.38
